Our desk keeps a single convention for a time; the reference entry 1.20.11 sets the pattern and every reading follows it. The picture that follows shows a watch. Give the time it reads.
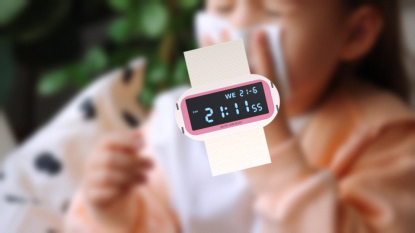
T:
21.11.55
